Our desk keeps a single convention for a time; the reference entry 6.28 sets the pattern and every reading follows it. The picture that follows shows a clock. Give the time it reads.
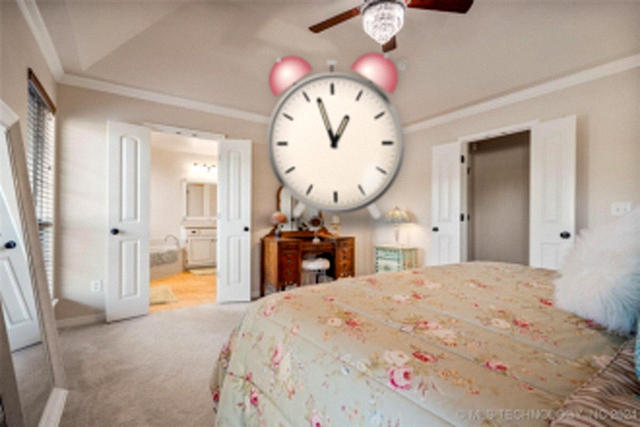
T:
12.57
